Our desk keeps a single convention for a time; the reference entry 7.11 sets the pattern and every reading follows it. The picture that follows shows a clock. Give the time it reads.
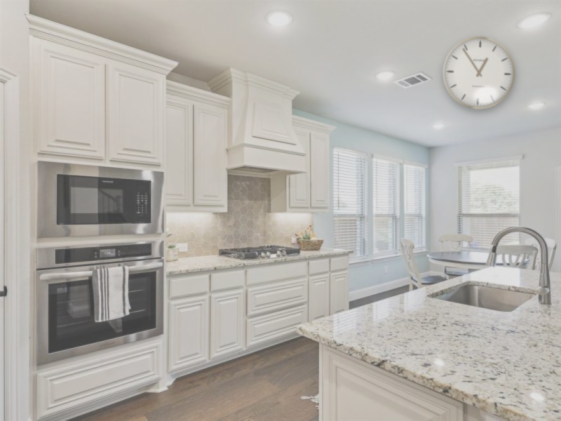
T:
12.54
